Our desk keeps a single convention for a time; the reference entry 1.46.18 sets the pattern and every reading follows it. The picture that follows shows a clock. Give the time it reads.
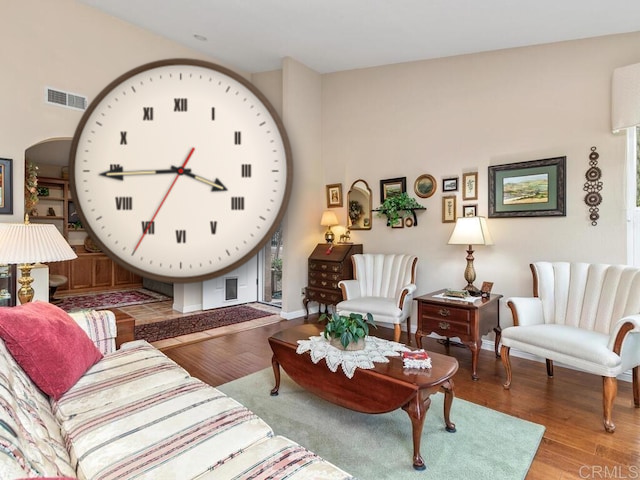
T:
3.44.35
